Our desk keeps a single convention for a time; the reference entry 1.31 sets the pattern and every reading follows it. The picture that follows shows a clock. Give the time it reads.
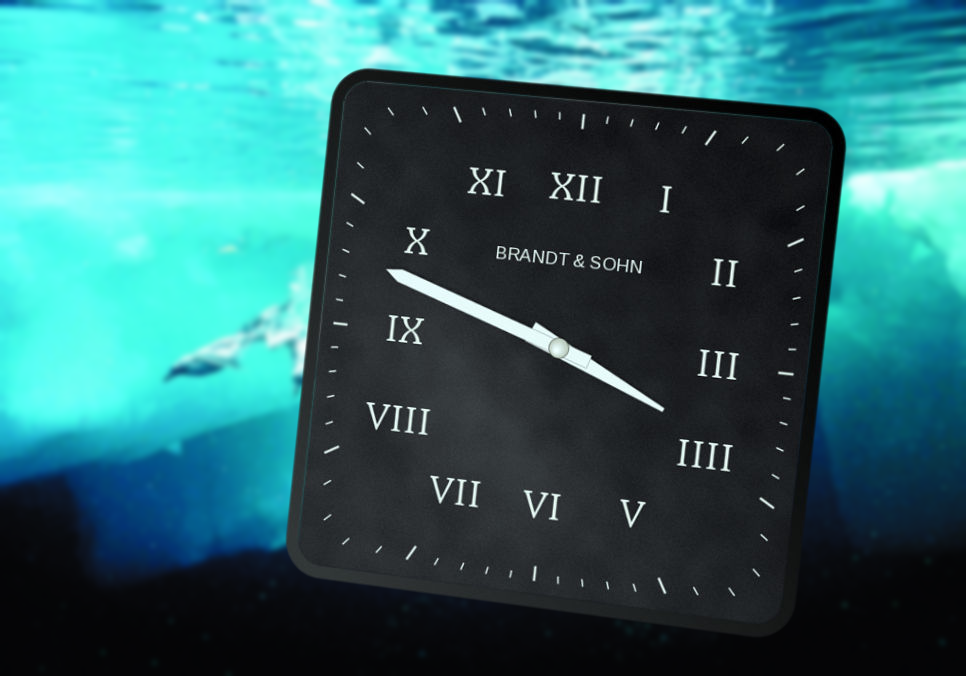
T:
3.48
